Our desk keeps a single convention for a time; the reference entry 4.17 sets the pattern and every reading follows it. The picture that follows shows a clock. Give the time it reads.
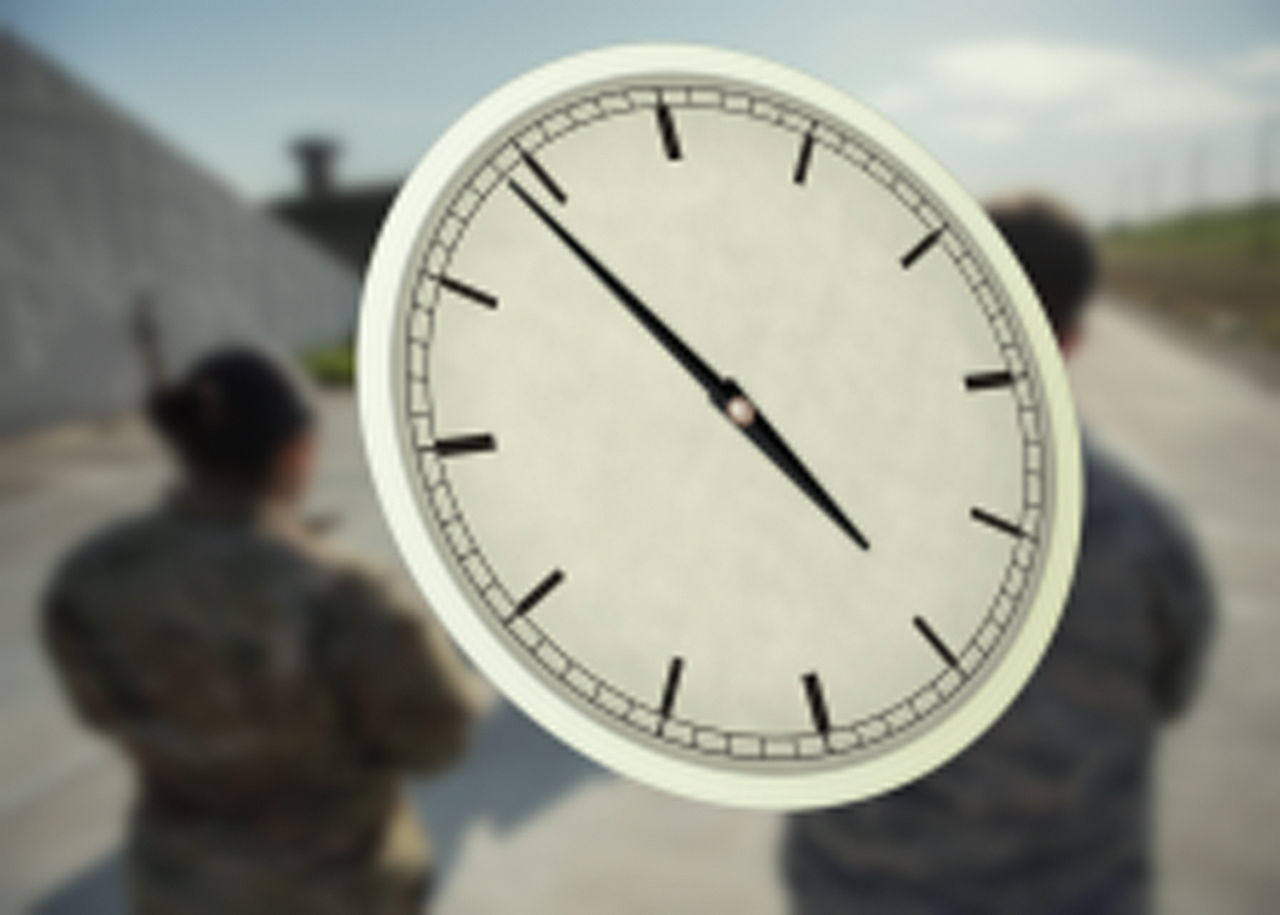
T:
4.54
